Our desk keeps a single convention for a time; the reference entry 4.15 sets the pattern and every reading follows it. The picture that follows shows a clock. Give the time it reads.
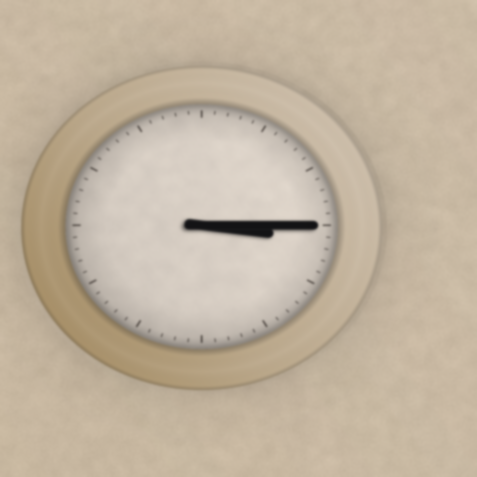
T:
3.15
